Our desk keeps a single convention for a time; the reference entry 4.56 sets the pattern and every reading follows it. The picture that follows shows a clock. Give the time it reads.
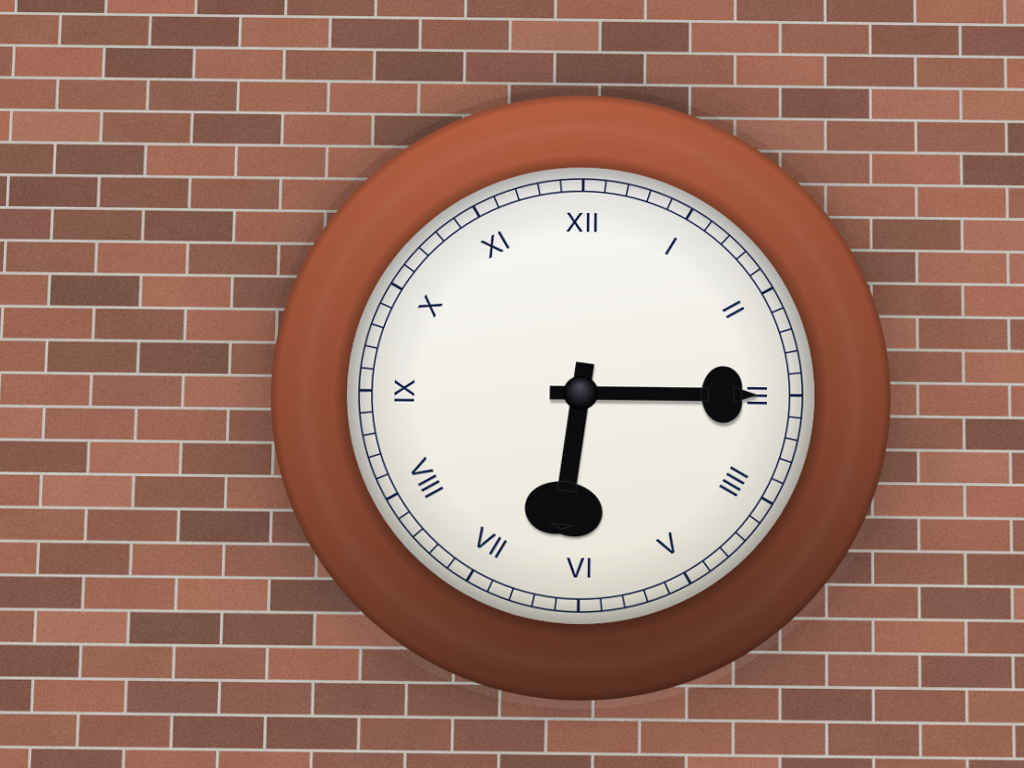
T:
6.15
